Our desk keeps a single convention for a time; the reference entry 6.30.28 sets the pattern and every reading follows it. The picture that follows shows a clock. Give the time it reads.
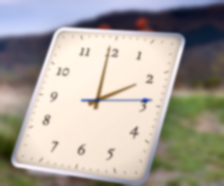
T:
1.59.14
